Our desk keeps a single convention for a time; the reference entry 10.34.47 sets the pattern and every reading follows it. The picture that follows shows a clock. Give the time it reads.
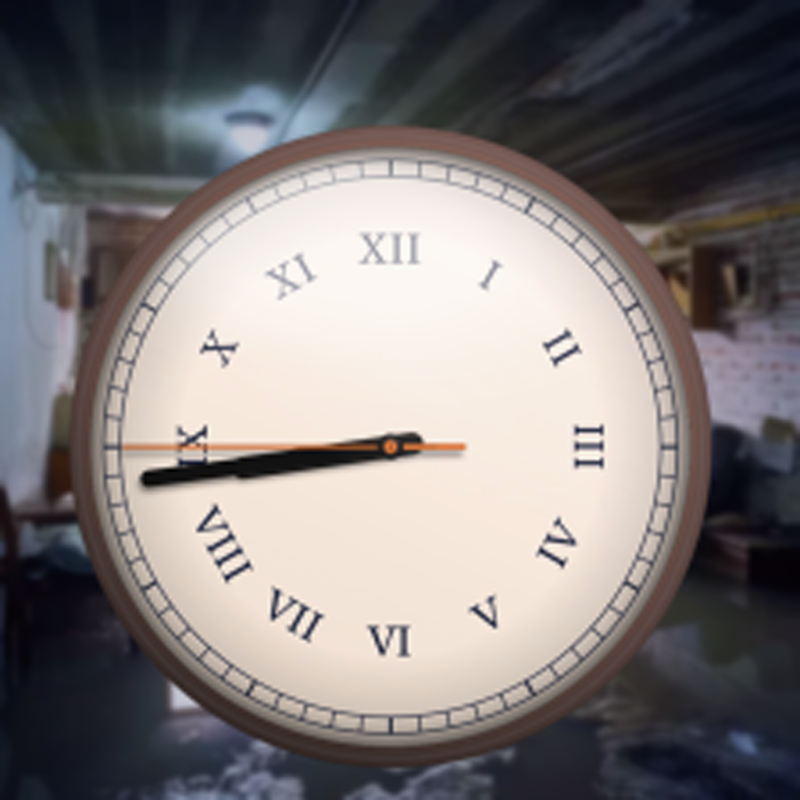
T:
8.43.45
